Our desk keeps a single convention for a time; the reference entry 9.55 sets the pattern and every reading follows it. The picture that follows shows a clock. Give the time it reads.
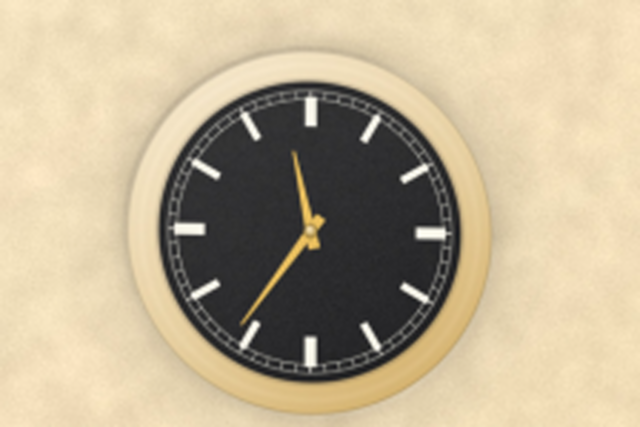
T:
11.36
